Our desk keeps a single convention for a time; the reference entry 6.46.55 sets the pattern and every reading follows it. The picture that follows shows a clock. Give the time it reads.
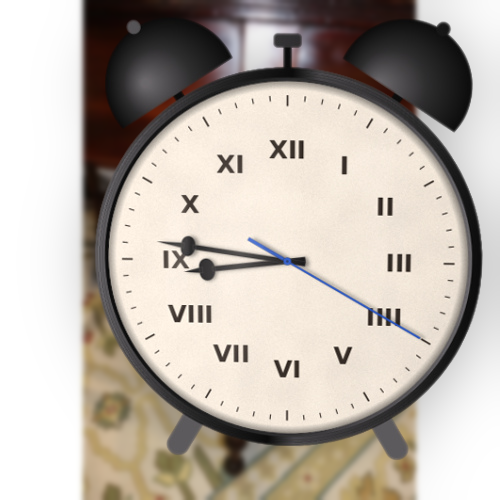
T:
8.46.20
